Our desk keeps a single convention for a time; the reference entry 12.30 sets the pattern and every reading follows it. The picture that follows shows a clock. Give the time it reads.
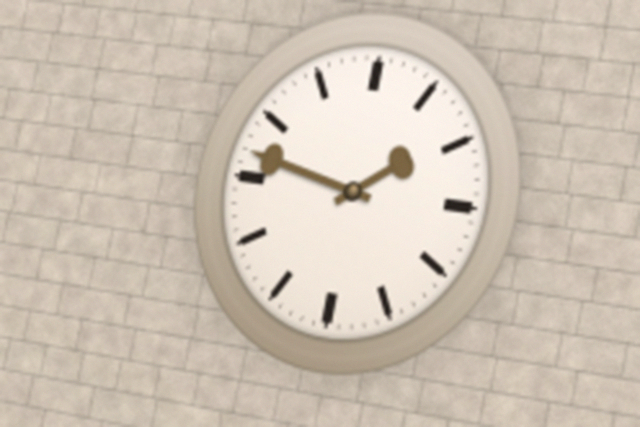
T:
1.47
